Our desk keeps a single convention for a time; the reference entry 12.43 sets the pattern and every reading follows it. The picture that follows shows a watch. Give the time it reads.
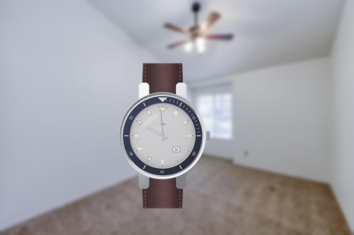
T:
9.59
